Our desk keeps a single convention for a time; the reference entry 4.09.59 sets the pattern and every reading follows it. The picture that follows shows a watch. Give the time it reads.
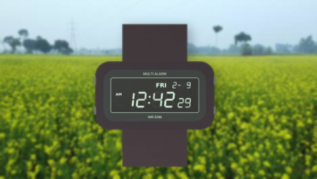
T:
12.42.29
